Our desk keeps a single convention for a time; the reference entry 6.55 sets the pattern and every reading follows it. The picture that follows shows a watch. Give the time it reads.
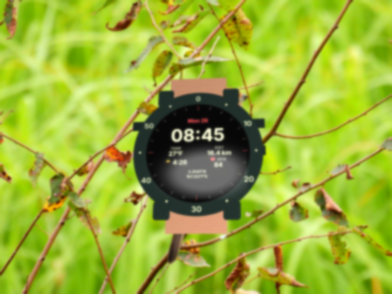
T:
8.45
